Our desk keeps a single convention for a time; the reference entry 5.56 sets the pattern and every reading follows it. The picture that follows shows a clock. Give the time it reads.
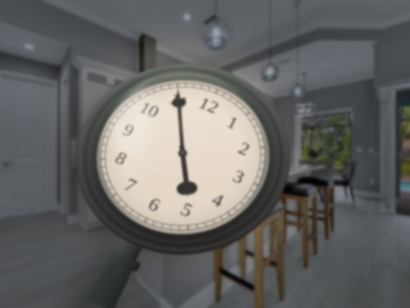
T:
4.55
